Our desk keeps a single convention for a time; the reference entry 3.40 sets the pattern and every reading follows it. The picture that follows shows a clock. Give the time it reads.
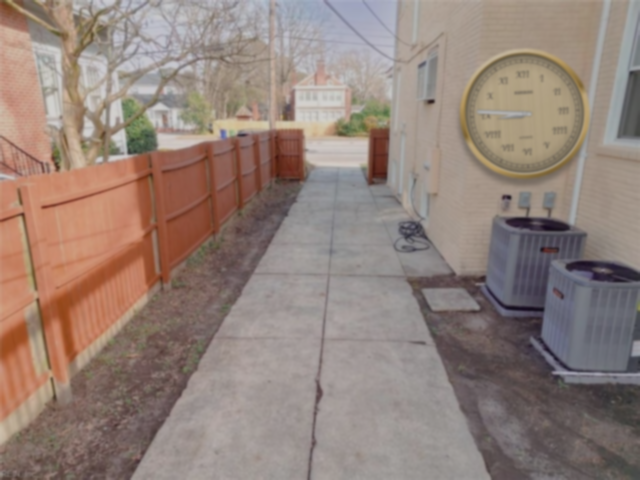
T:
8.46
